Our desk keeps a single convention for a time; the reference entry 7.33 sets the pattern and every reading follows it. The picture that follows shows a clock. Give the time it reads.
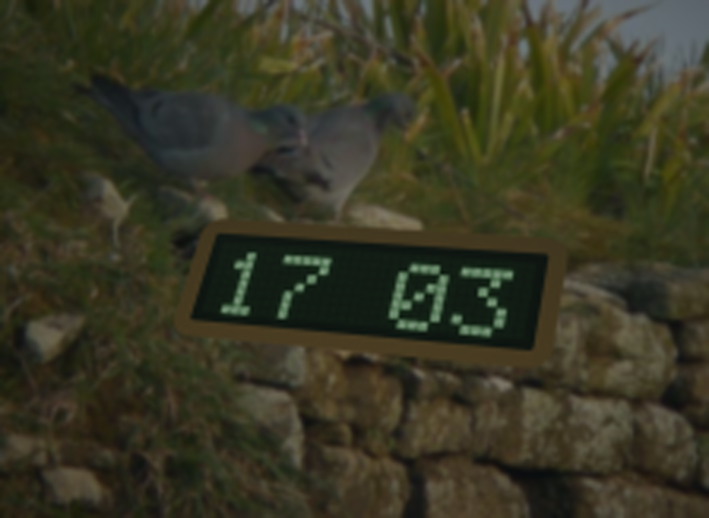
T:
17.03
